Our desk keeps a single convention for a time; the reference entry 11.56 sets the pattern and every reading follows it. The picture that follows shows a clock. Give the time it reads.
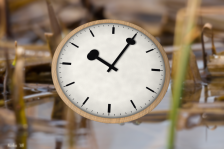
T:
10.05
